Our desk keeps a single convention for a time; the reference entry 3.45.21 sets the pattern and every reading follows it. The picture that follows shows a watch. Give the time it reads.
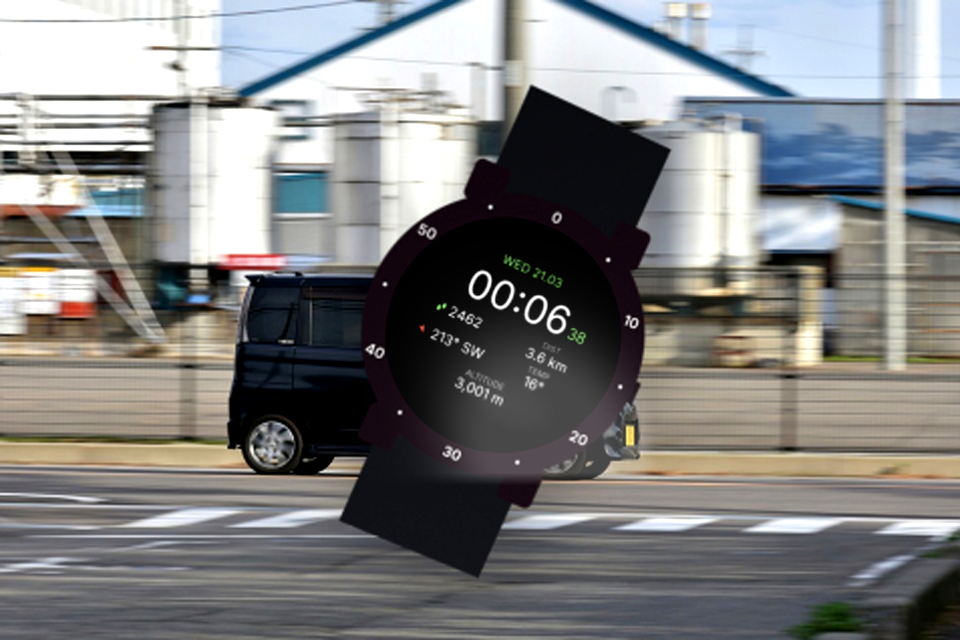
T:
0.06.38
